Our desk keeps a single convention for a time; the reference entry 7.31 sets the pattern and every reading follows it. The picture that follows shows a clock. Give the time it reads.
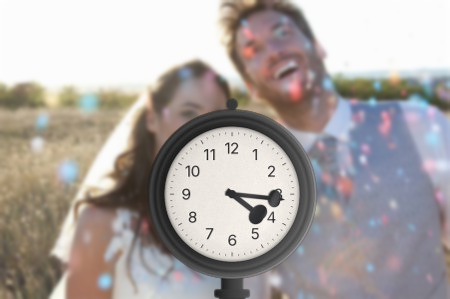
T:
4.16
